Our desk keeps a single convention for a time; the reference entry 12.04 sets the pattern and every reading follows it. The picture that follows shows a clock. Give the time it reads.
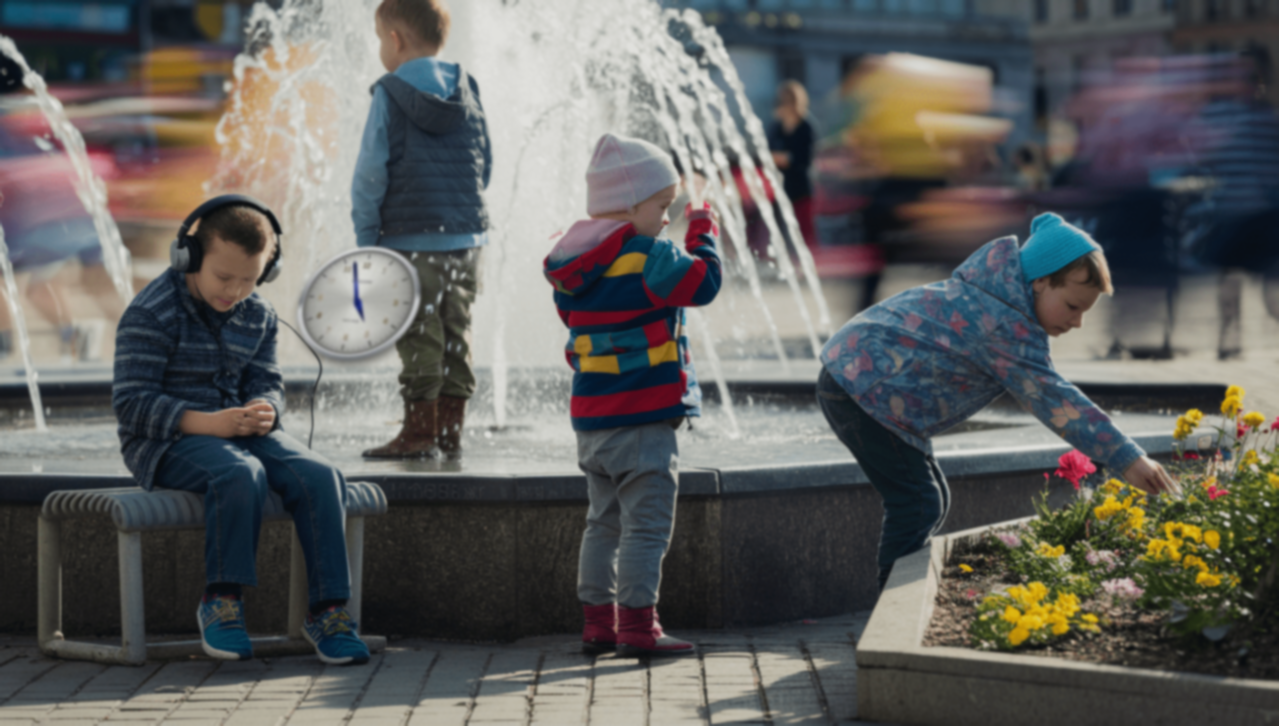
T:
4.57
